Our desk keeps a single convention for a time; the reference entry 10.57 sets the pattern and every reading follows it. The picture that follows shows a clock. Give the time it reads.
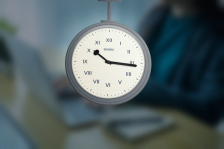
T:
10.16
